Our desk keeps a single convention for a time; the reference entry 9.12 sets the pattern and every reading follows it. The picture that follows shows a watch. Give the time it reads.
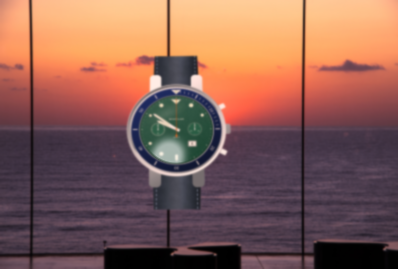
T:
9.51
